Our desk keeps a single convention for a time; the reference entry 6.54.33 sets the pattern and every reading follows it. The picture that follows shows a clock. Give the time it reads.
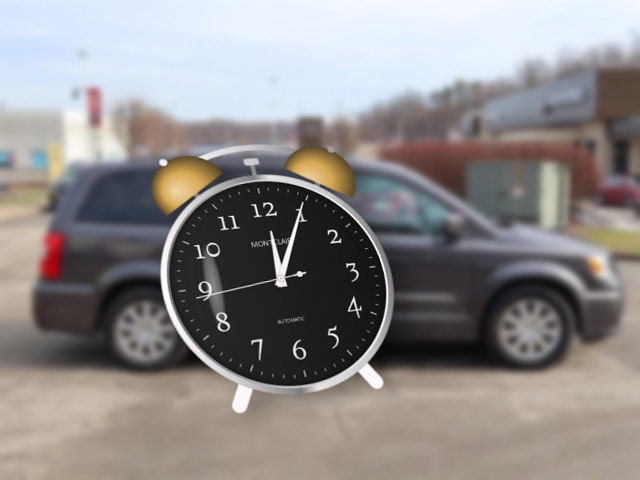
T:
12.04.44
